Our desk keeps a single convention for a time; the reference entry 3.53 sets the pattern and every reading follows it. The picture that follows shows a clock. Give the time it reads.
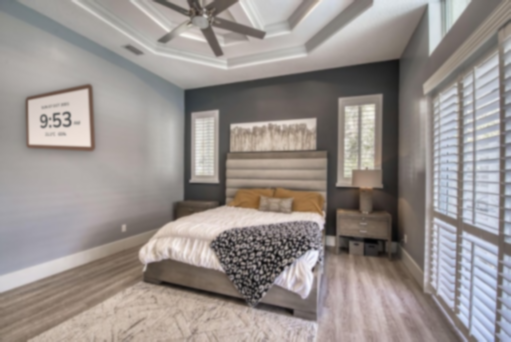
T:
9.53
